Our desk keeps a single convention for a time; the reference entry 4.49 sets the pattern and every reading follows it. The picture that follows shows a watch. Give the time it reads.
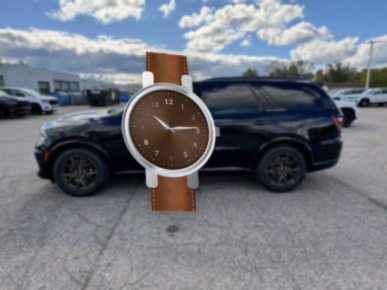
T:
10.14
